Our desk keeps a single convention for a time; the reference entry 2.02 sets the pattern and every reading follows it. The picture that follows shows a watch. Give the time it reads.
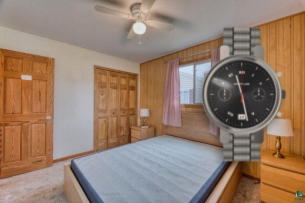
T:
11.28
